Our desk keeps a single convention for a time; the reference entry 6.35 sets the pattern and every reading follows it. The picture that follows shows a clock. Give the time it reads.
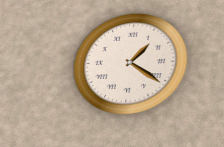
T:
1.21
